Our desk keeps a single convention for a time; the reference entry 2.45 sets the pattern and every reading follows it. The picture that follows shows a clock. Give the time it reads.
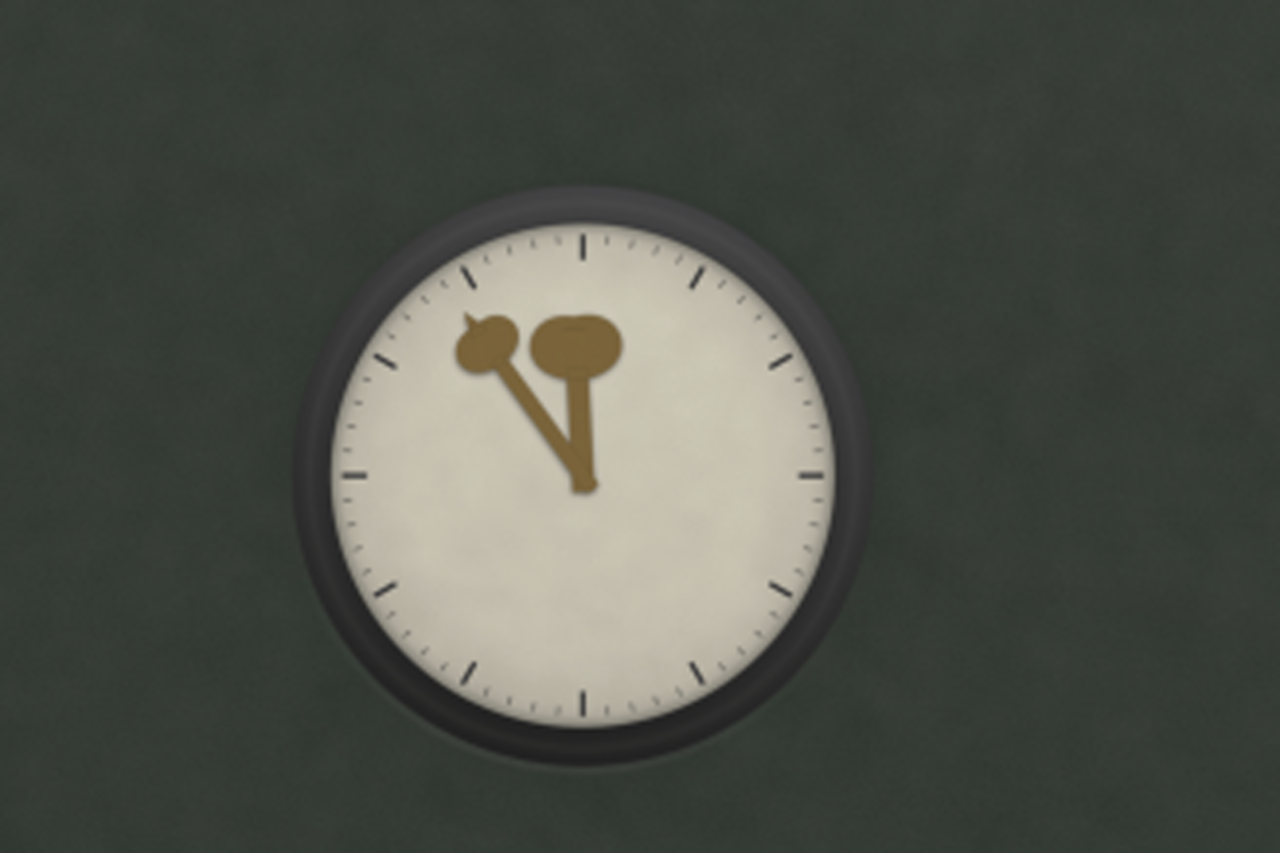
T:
11.54
